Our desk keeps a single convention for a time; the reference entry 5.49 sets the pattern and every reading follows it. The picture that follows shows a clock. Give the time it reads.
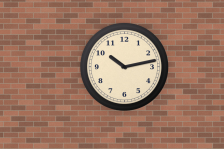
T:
10.13
